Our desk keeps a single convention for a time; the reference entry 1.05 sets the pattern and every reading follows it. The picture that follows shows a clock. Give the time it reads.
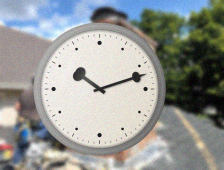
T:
10.12
